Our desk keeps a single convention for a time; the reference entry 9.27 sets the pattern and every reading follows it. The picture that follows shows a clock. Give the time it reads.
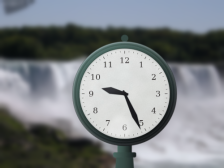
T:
9.26
